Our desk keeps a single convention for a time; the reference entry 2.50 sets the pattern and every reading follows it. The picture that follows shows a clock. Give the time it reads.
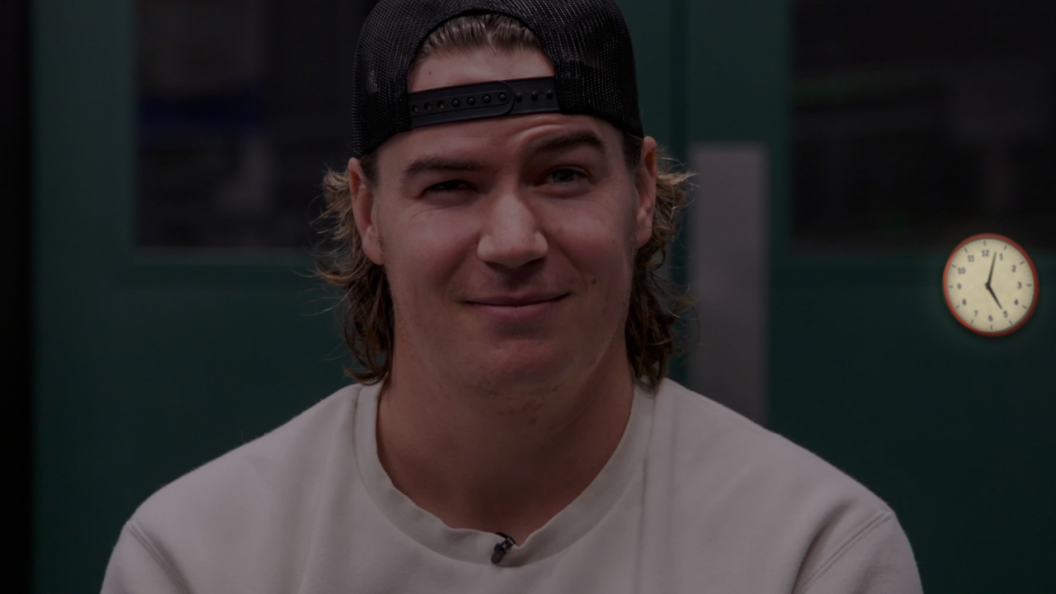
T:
5.03
